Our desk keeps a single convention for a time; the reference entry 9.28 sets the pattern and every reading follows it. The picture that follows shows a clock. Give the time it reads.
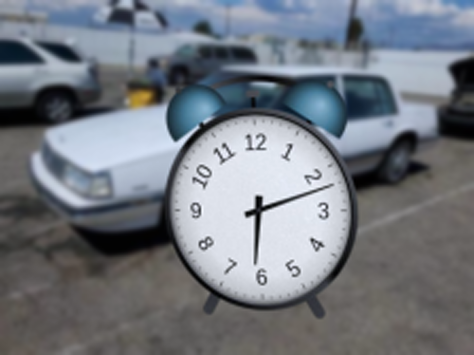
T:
6.12
